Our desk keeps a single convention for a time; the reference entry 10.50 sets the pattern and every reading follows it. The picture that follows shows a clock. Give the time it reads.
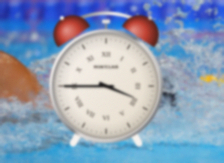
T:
3.45
